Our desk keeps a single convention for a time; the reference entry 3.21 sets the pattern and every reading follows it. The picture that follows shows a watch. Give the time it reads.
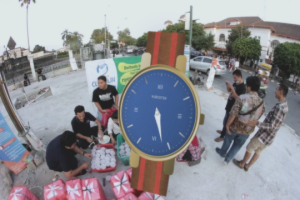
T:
5.27
